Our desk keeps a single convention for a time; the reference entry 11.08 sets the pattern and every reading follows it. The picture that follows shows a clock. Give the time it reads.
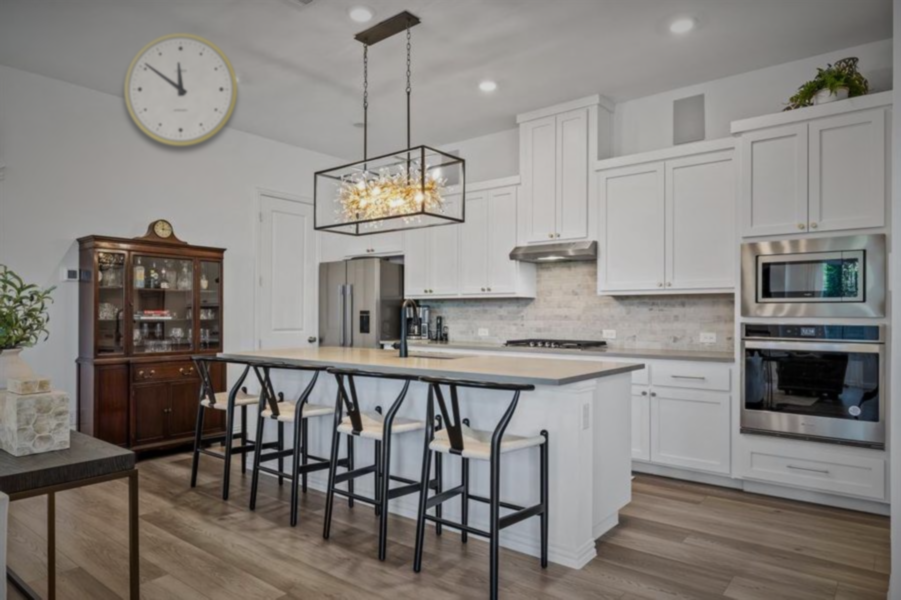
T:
11.51
